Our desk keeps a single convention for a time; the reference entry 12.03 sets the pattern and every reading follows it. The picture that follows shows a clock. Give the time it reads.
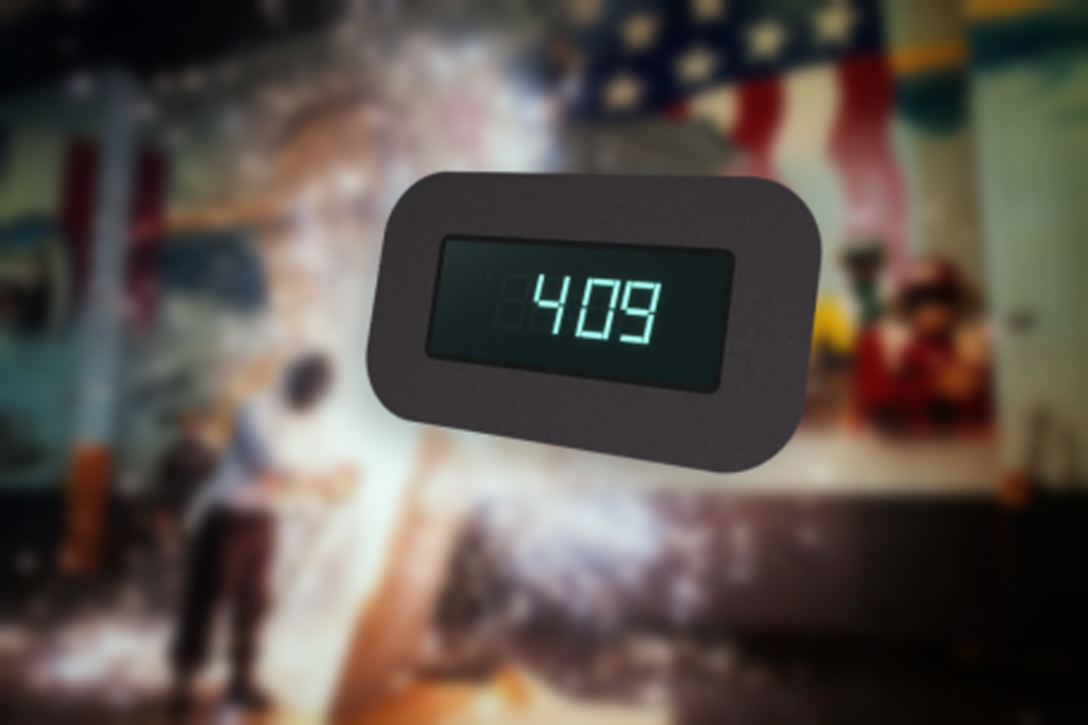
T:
4.09
